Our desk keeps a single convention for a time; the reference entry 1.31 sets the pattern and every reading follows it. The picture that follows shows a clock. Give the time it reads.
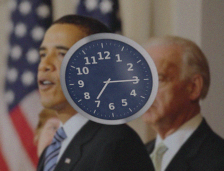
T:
7.15
